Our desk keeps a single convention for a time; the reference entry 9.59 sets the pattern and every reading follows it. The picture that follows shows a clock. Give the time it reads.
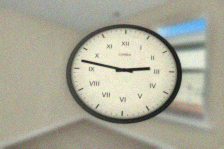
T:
2.47
